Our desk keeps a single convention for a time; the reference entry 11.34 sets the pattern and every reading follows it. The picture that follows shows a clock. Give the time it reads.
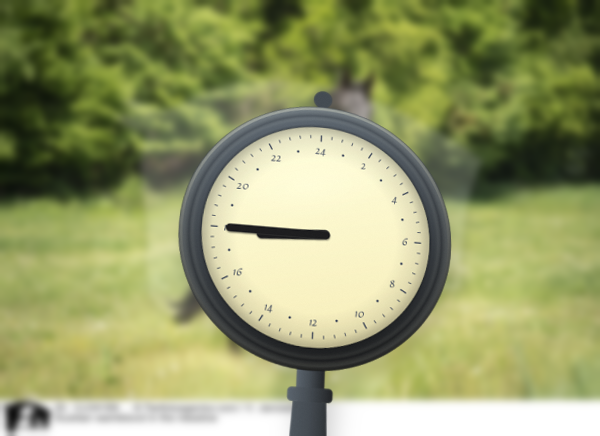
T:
17.45
